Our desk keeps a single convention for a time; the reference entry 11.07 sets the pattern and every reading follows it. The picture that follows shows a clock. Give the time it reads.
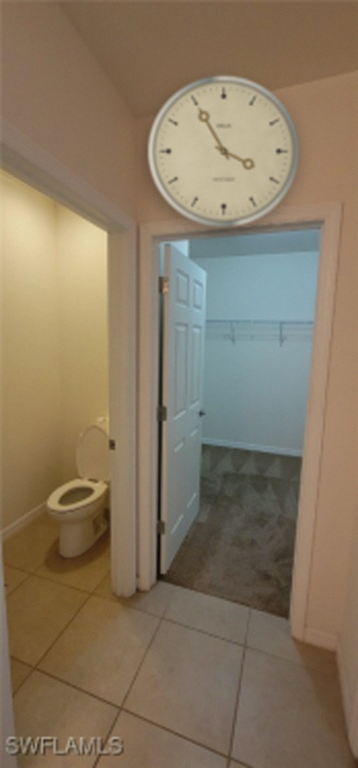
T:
3.55
